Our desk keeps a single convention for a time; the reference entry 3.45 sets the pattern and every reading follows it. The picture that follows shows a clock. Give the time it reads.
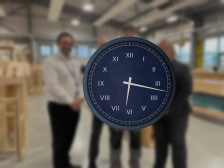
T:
6.17
